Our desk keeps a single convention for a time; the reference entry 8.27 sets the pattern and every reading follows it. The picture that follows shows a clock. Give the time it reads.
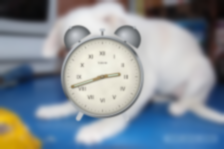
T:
2.42
